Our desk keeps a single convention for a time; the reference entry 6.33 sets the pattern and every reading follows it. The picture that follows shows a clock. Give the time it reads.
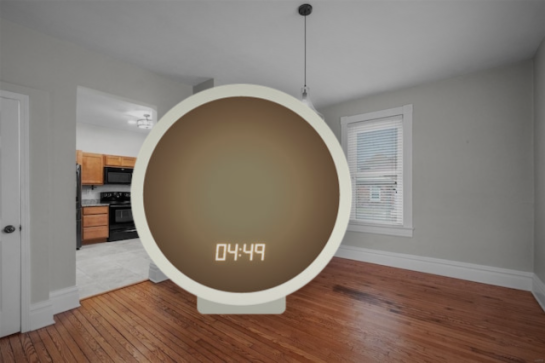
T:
4.49
